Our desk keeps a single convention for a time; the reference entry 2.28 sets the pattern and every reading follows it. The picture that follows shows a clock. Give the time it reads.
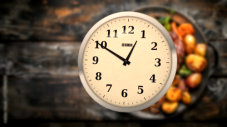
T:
12.50
